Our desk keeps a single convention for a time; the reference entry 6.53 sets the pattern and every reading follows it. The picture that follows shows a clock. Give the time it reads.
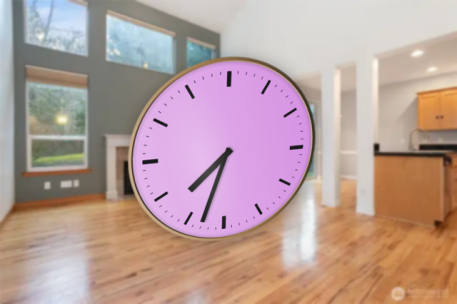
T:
7.33
